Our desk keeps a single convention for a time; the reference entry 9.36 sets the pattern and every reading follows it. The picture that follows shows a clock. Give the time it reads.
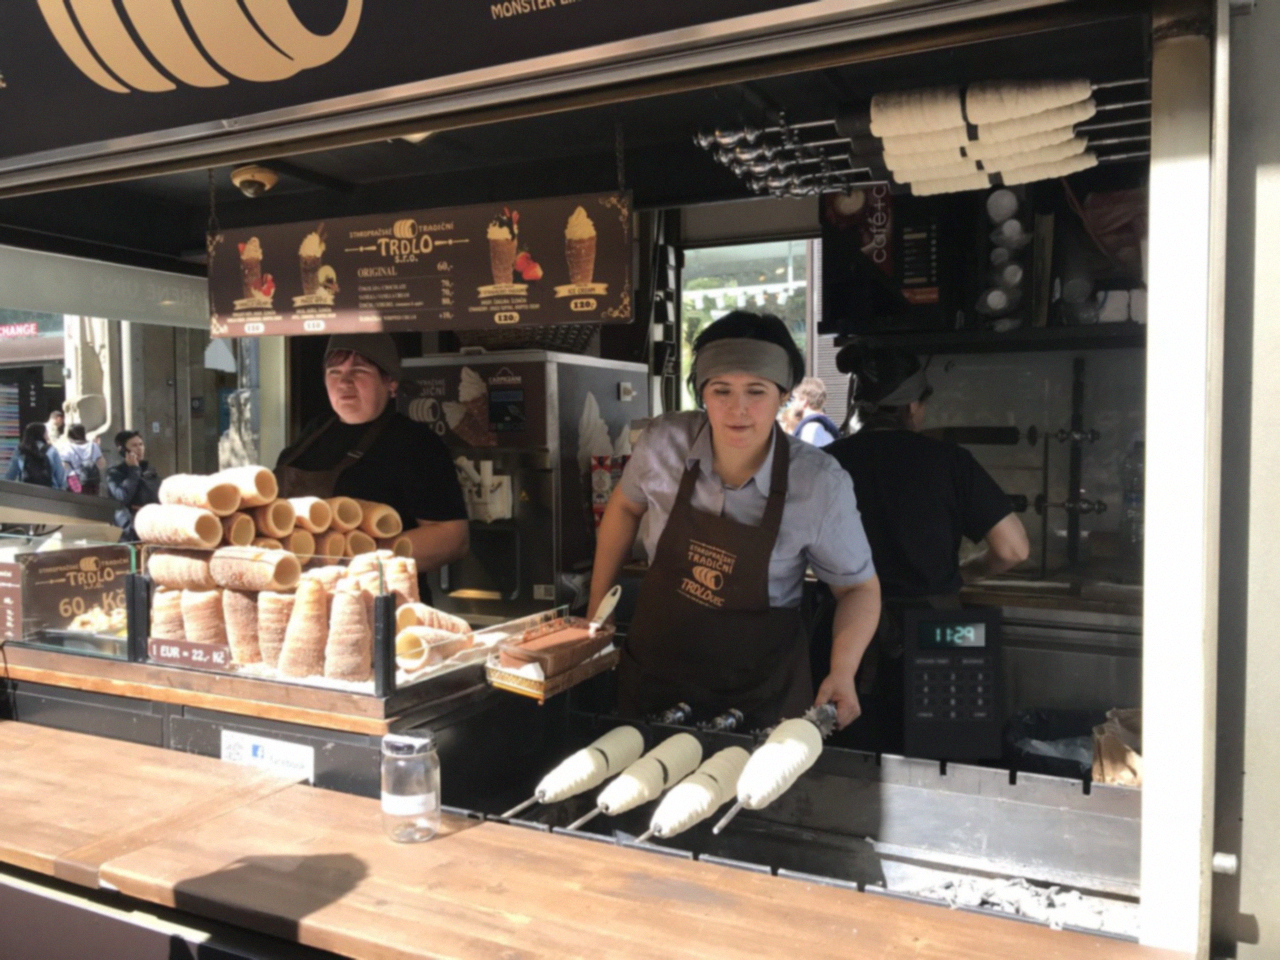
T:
11.29
